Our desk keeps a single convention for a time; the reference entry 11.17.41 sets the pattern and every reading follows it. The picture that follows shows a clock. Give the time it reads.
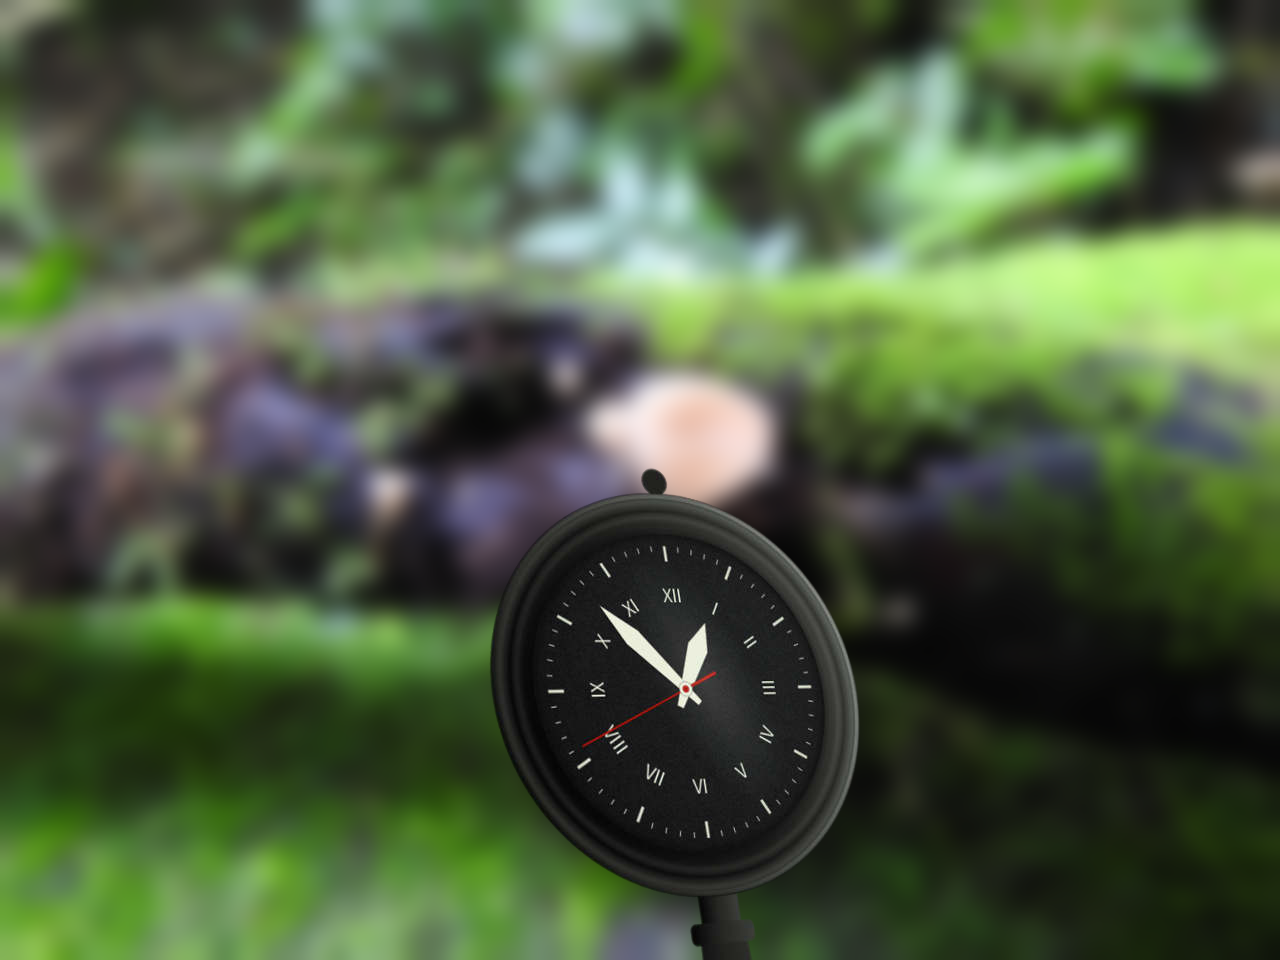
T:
12.52.41
